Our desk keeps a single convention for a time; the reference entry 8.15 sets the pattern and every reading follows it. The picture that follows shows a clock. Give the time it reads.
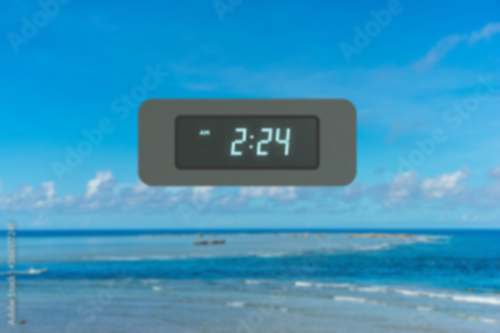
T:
2.24
